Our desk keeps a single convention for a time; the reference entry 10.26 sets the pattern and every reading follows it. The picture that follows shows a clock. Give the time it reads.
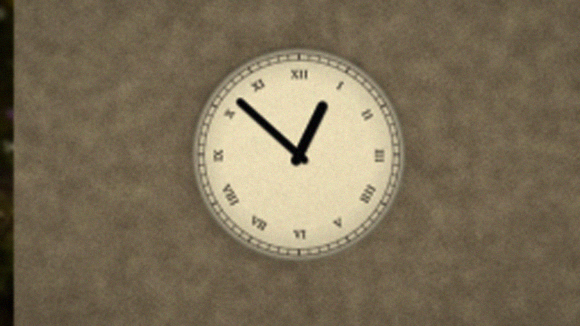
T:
12.52
